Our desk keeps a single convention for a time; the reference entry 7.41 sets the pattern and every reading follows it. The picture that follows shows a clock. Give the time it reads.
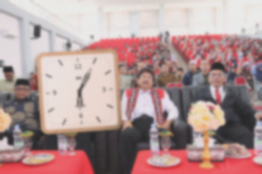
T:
6.05
